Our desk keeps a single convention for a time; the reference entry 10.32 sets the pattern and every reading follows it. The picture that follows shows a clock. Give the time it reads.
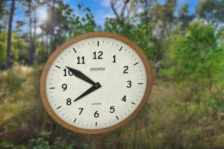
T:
7.51
